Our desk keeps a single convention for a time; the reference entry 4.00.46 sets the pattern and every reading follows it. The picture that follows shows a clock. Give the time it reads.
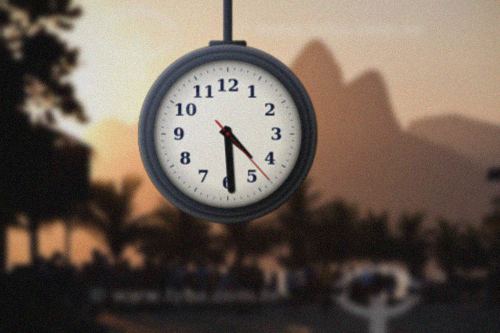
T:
4.29.23
